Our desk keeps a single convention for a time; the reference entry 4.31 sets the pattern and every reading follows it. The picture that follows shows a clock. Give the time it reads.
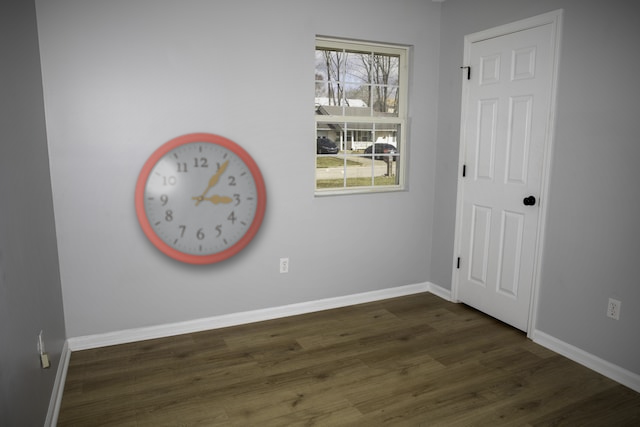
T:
3.06
